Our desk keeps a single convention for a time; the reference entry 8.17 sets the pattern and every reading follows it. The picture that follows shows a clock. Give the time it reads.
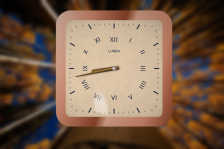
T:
8.43
